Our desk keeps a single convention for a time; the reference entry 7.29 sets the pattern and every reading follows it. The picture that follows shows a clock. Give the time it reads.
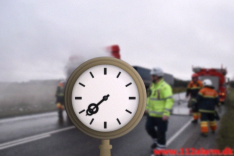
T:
7.38
